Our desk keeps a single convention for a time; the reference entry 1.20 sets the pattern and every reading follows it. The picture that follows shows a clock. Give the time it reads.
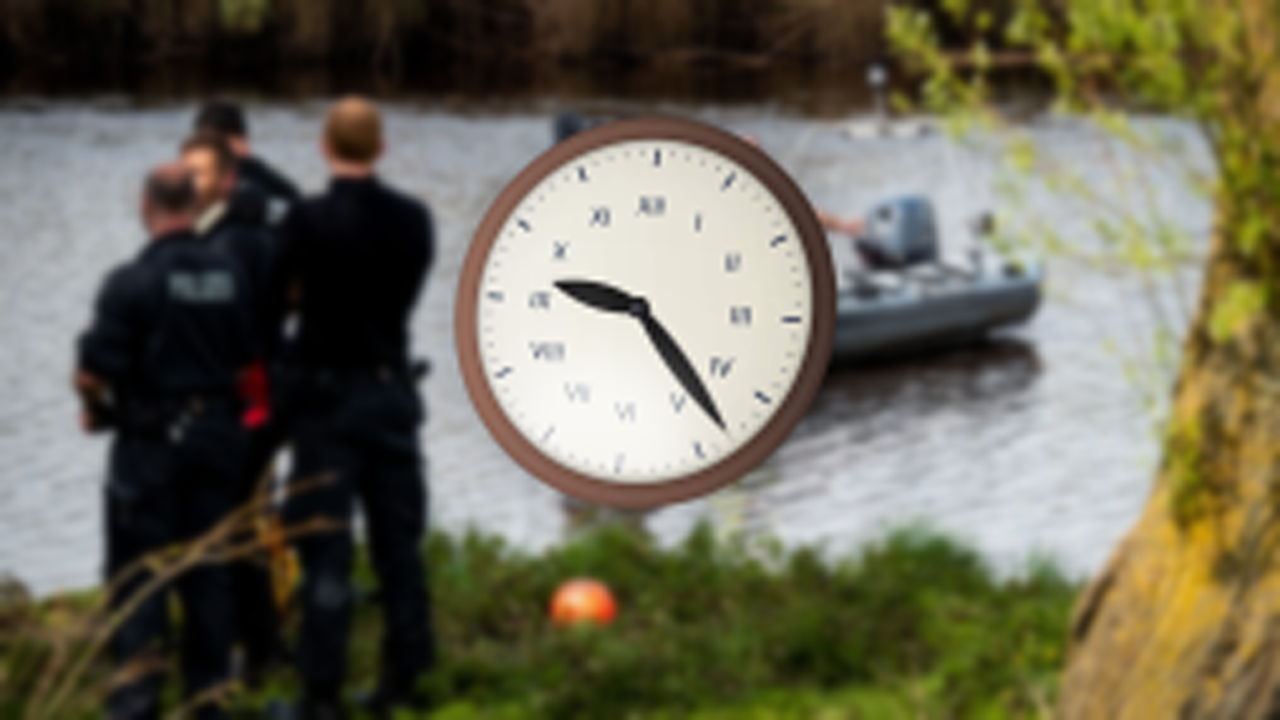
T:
9.23
